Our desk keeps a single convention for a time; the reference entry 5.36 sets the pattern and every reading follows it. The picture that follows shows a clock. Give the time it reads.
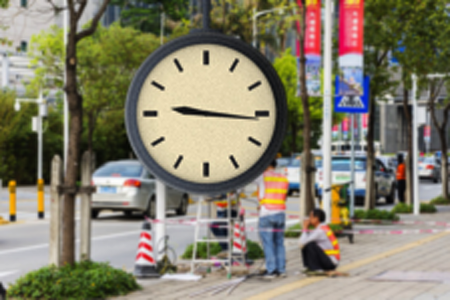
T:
9.16
